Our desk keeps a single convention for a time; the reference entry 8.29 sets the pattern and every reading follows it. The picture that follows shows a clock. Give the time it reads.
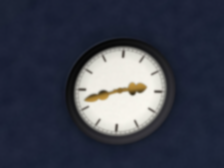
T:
2.42
